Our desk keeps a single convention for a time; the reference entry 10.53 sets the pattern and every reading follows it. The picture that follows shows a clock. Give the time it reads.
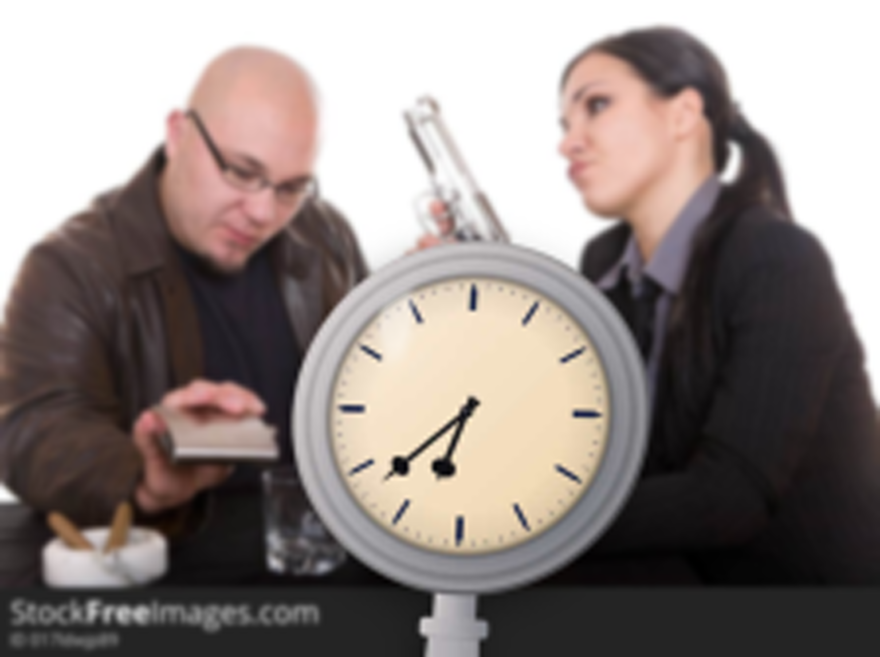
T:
6.38
